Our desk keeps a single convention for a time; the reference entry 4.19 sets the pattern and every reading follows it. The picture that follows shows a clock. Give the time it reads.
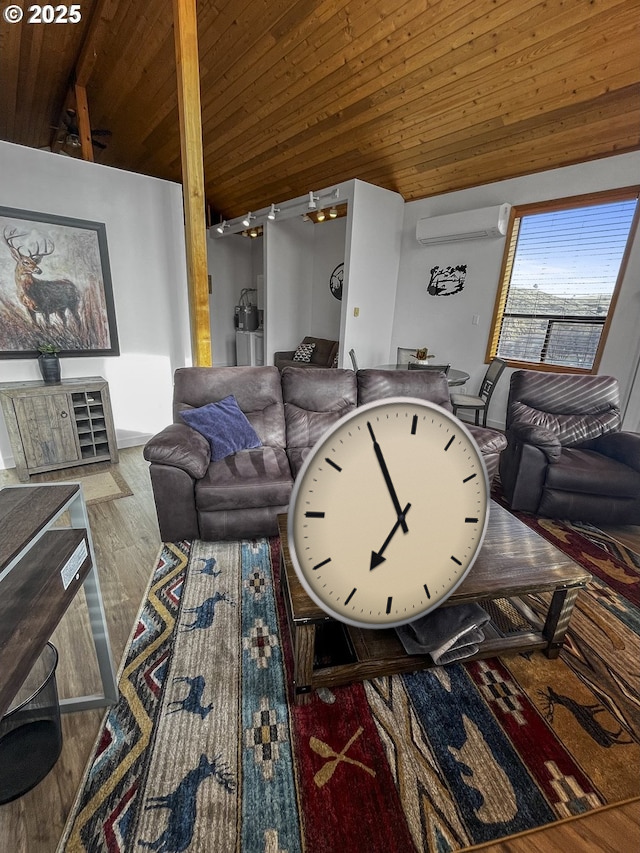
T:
6.55
